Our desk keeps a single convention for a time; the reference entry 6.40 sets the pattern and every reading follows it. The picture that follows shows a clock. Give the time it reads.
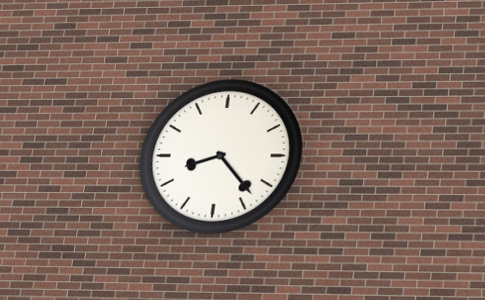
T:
8.23
